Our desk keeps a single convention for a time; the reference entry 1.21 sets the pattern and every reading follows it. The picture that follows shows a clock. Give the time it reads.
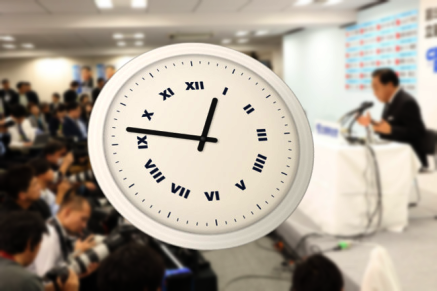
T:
12.47
